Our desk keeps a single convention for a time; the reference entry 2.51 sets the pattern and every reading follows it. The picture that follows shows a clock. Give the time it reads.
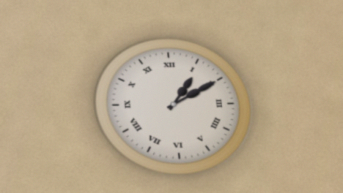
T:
1.10
